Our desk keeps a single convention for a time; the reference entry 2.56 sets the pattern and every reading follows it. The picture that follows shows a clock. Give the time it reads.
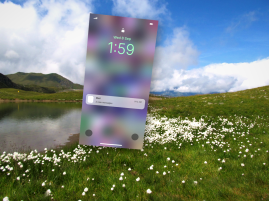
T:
1.59
